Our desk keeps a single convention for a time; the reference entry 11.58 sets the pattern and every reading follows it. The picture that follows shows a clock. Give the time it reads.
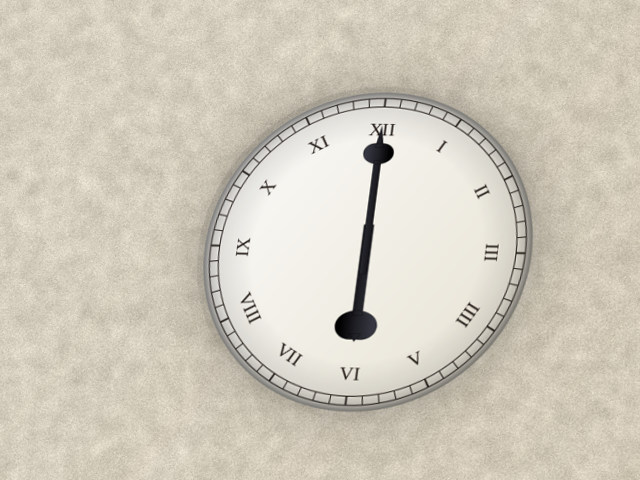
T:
6.00
